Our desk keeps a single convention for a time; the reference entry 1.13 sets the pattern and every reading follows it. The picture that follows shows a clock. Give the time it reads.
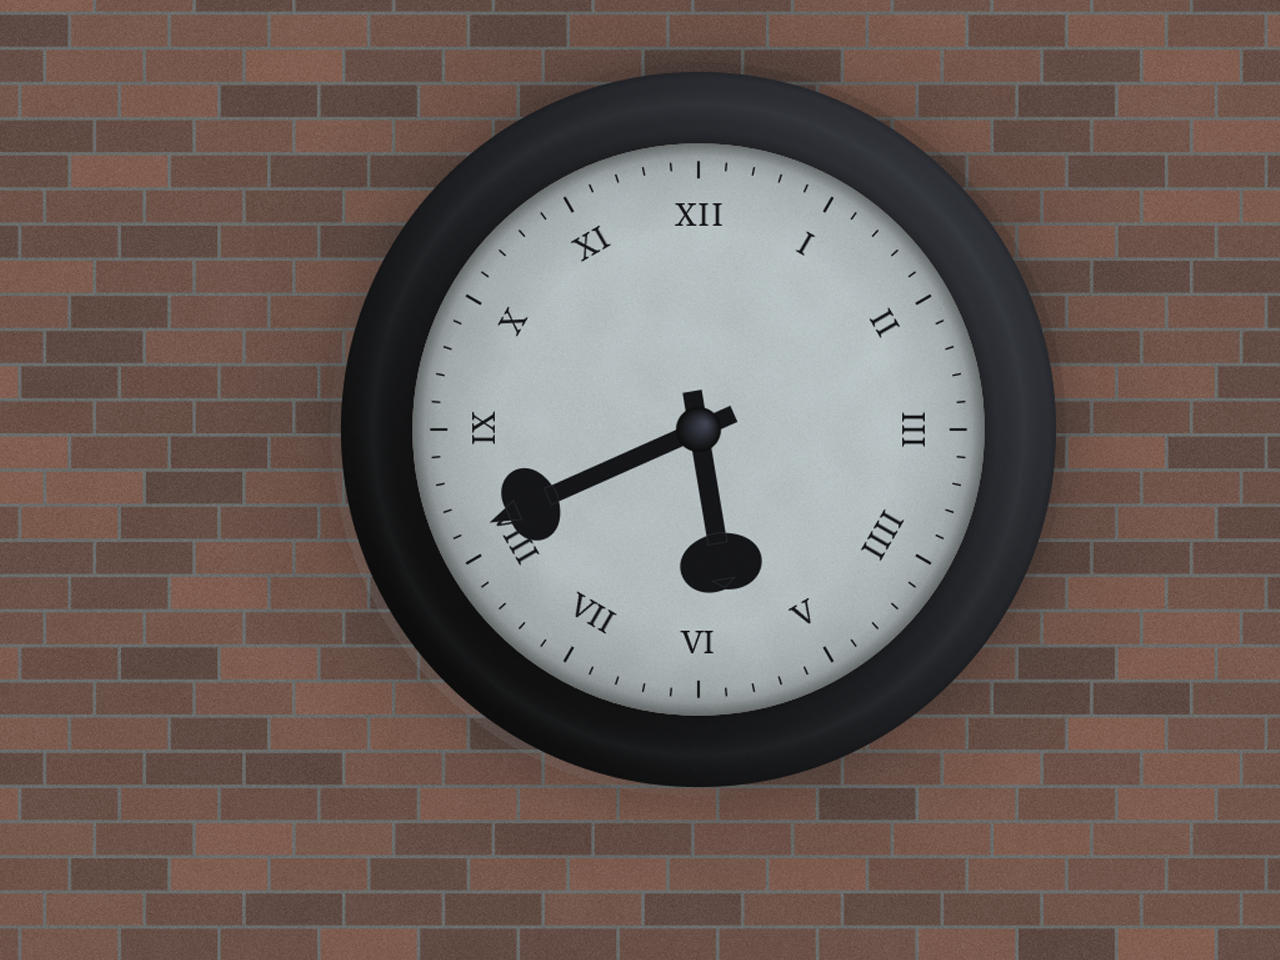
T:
5.41
